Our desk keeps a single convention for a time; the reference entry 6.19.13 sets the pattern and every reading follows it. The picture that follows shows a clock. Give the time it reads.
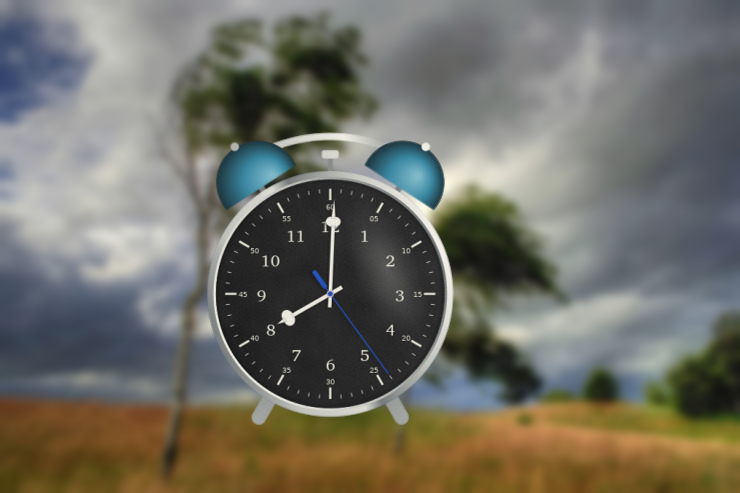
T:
8.00.24
